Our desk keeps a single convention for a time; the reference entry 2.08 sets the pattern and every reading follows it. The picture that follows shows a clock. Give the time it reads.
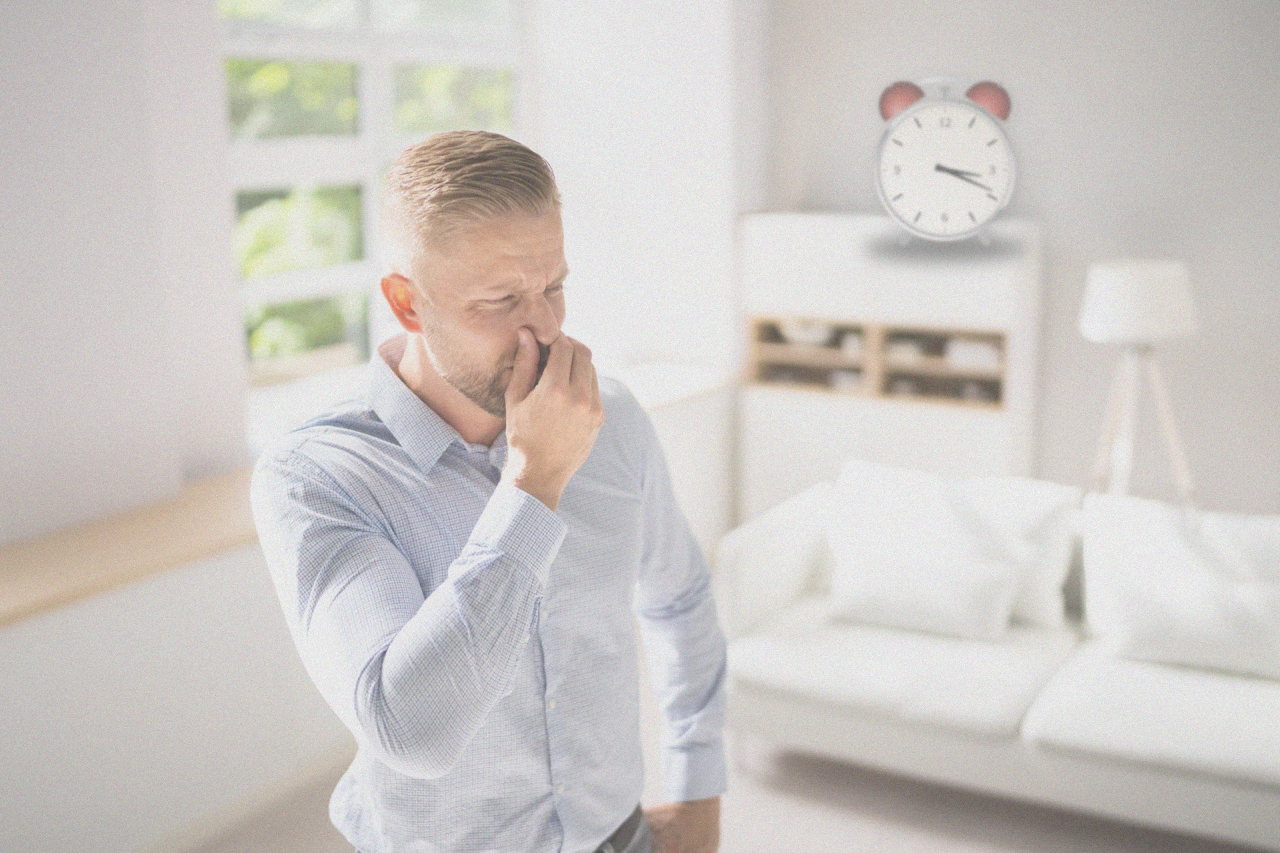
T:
3.19
